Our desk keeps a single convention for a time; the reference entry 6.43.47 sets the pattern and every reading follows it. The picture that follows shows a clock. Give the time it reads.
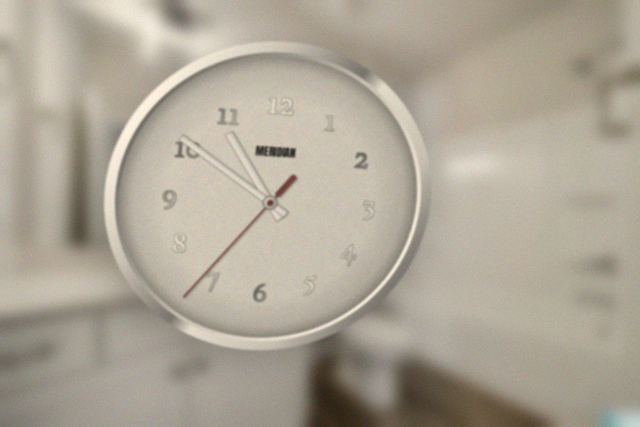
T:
10.50.36
